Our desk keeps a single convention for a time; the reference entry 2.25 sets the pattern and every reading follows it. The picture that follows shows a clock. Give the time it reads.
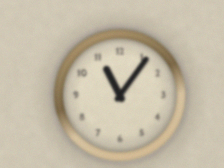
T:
11.06
